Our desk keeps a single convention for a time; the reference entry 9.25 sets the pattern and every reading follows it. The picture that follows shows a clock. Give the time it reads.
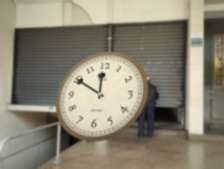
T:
11.50
